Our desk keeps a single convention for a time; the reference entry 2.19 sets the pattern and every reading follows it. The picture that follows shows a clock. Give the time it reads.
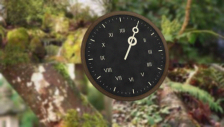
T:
1.05
